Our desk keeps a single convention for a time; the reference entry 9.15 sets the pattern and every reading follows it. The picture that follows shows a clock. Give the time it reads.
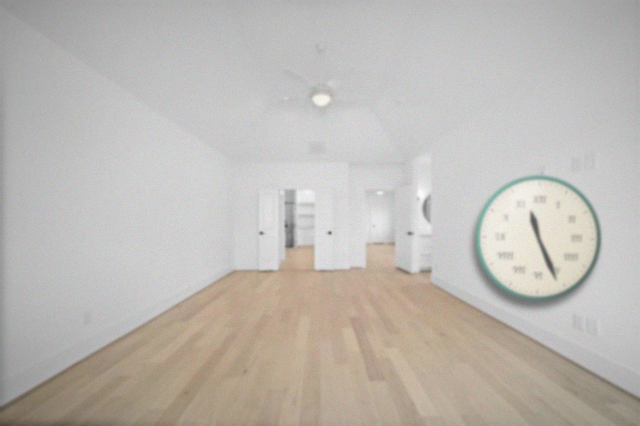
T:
11.26
